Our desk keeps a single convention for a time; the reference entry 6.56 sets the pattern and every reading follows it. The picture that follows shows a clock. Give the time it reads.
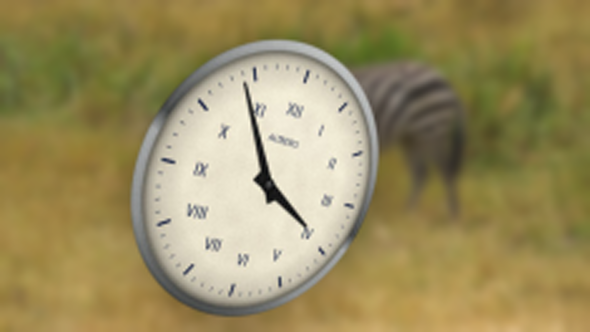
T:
3.54
